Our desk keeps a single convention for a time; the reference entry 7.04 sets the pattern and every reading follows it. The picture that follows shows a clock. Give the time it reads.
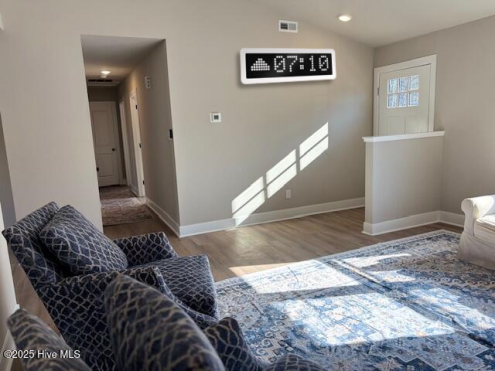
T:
7.10
